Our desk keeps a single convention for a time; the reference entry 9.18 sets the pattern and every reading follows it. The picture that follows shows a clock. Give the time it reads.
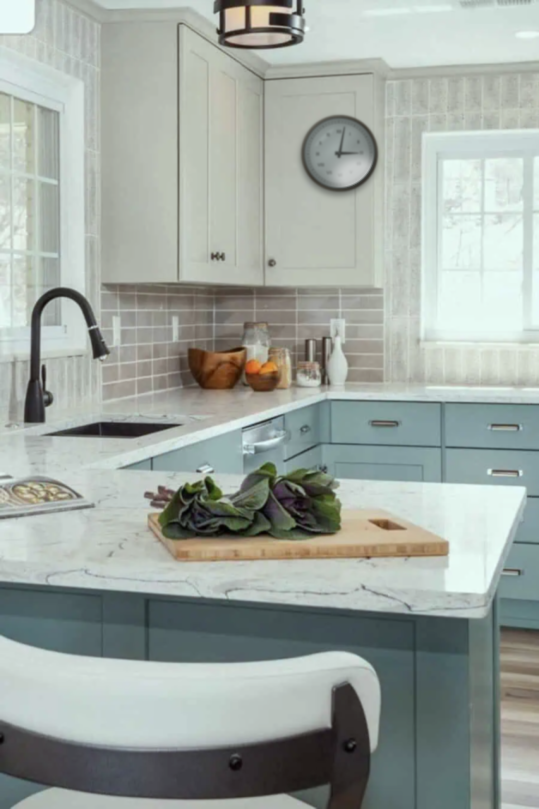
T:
3.02
